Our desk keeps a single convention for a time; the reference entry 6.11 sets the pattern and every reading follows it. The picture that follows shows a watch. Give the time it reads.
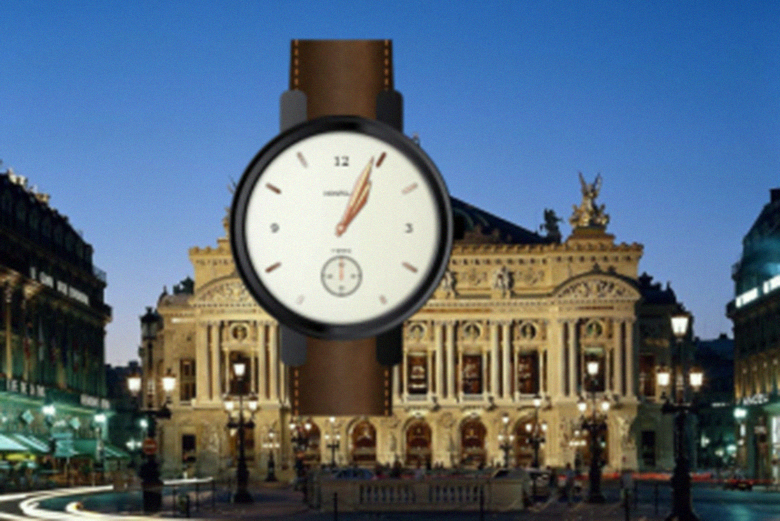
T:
1.04
